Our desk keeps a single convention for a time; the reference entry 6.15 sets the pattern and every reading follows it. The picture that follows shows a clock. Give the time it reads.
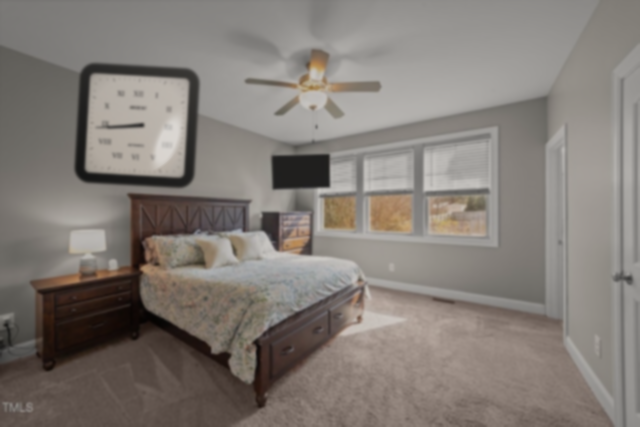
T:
8.44
